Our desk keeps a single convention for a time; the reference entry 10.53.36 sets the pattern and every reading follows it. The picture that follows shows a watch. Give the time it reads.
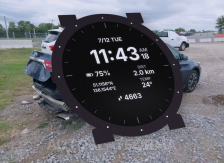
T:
11.43.18
